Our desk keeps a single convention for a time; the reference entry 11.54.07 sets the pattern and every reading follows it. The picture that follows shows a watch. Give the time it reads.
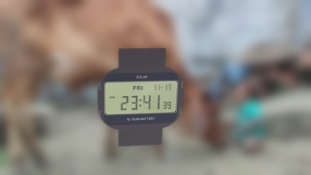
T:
23.41.39
